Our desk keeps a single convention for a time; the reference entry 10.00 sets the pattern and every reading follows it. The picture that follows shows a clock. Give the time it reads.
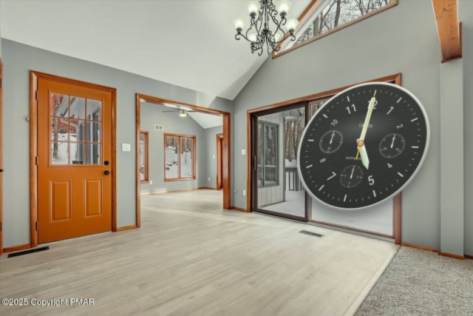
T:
5.00
